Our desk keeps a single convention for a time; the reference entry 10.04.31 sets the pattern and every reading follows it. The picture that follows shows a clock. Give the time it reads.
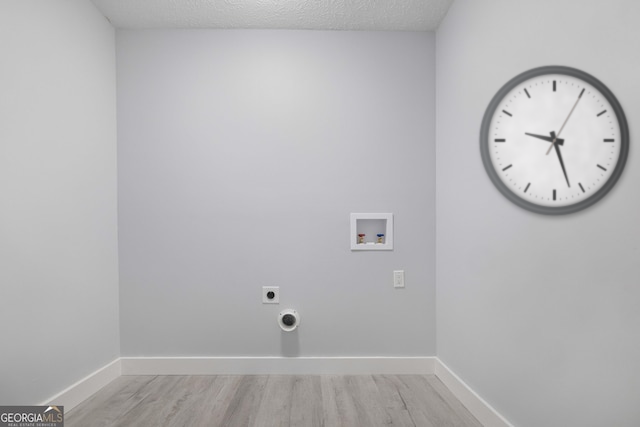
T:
9.27.05
